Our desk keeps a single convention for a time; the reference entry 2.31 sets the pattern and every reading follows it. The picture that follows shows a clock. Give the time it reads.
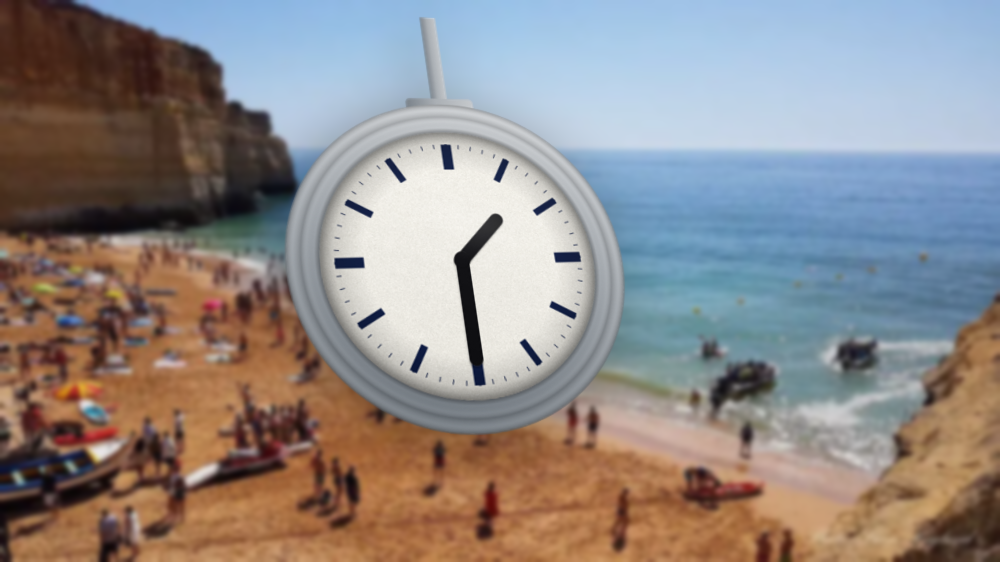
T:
1.30
